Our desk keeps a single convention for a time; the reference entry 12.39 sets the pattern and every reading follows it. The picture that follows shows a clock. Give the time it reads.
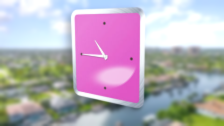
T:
10.45
